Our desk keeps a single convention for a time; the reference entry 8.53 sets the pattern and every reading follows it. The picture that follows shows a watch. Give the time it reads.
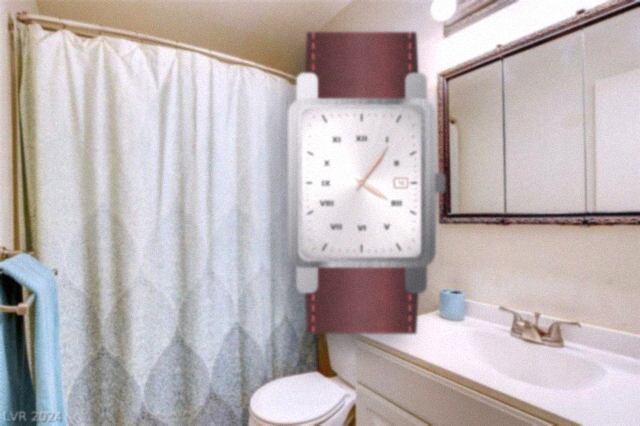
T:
4.06
